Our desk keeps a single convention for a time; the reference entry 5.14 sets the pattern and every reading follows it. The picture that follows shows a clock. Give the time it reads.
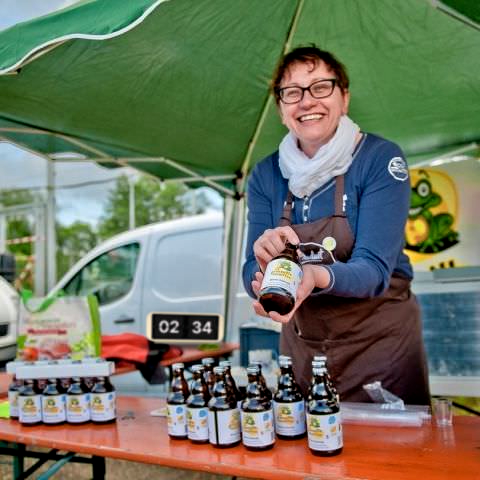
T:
2.34
